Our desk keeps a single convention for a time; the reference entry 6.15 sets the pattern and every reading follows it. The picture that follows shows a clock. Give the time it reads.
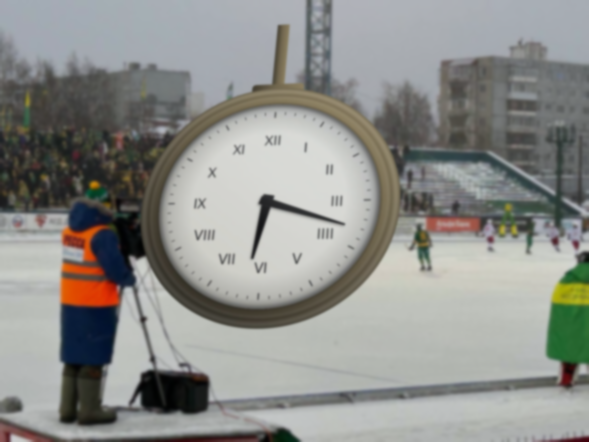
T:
6.18
